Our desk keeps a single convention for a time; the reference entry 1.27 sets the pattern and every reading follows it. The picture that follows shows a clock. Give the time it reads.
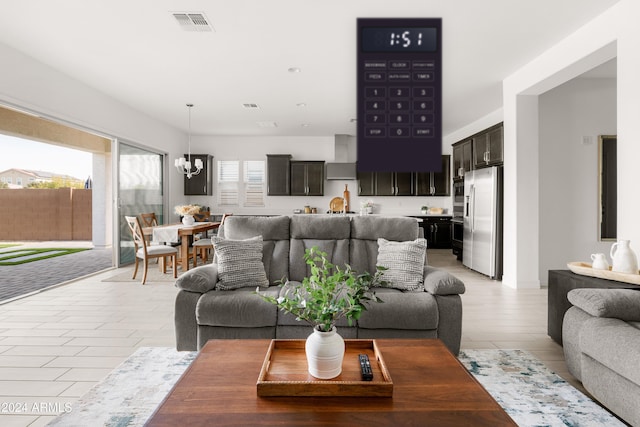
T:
1.51
